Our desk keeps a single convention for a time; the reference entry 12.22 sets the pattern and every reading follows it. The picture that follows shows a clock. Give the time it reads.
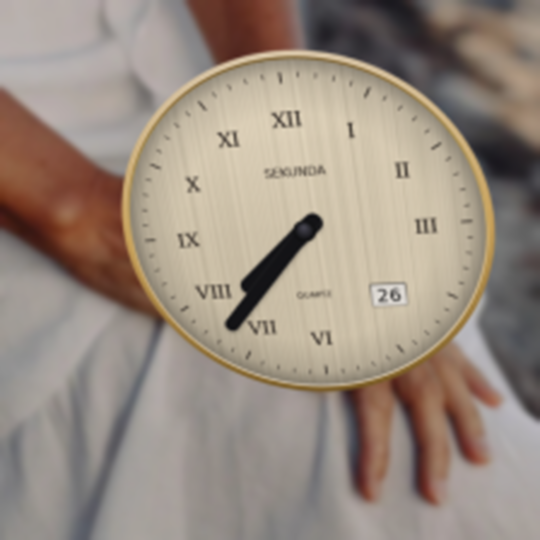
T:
7.37
